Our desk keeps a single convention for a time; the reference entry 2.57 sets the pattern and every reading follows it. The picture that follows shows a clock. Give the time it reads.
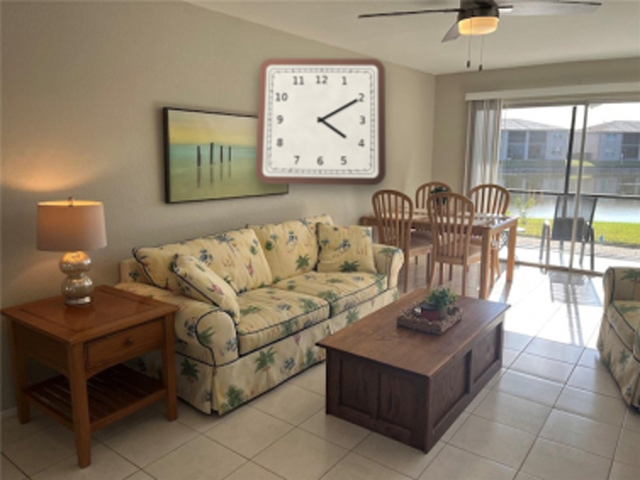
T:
4.10
